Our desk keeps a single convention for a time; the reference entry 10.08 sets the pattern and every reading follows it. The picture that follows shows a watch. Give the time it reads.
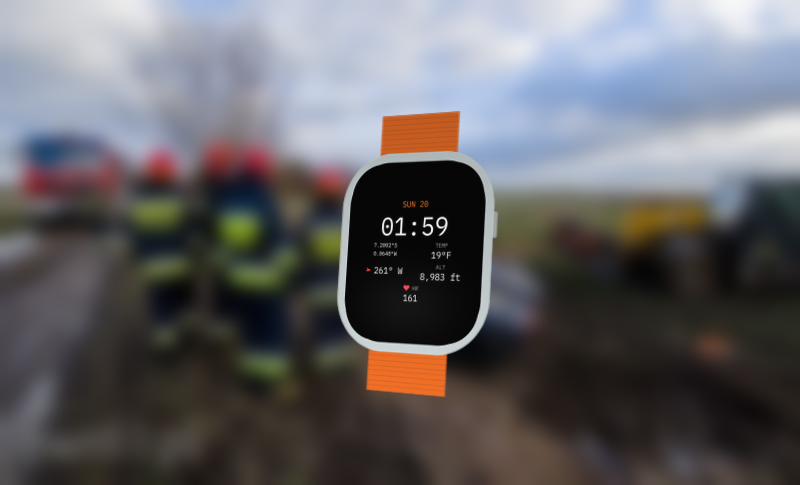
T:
1.59
